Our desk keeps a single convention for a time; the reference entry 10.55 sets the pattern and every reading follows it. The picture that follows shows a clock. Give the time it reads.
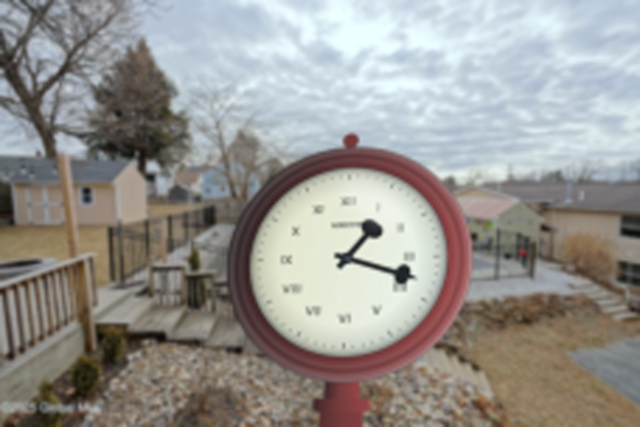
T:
1.18
